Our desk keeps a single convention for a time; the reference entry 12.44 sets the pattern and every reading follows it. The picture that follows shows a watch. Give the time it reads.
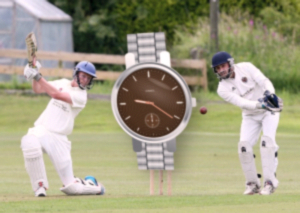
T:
9.21
